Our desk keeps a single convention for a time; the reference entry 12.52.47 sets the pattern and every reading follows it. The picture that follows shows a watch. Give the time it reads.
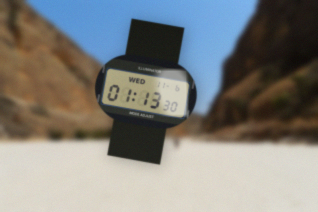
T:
1.13.30
